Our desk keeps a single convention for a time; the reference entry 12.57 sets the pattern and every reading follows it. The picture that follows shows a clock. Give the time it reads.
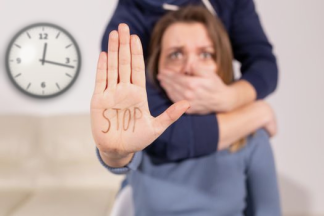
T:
12.17
